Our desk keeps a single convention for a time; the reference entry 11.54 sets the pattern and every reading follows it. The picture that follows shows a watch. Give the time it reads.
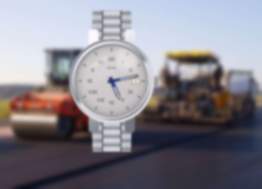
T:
5.13
